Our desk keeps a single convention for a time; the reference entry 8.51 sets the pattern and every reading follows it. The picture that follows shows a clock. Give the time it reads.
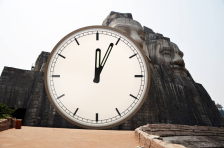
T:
12.04
